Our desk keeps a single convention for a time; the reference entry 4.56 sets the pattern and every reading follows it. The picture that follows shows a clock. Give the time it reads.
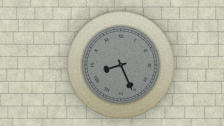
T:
8.26
